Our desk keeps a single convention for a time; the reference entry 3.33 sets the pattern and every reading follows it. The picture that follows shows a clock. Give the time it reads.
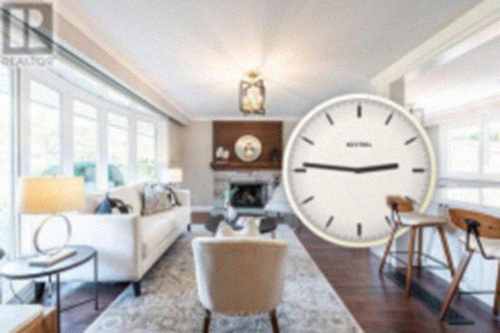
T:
2.46
